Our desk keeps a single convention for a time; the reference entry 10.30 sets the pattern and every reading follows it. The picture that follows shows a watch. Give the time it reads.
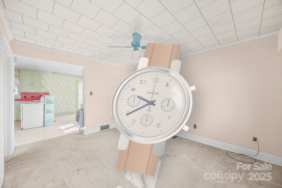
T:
9.39
